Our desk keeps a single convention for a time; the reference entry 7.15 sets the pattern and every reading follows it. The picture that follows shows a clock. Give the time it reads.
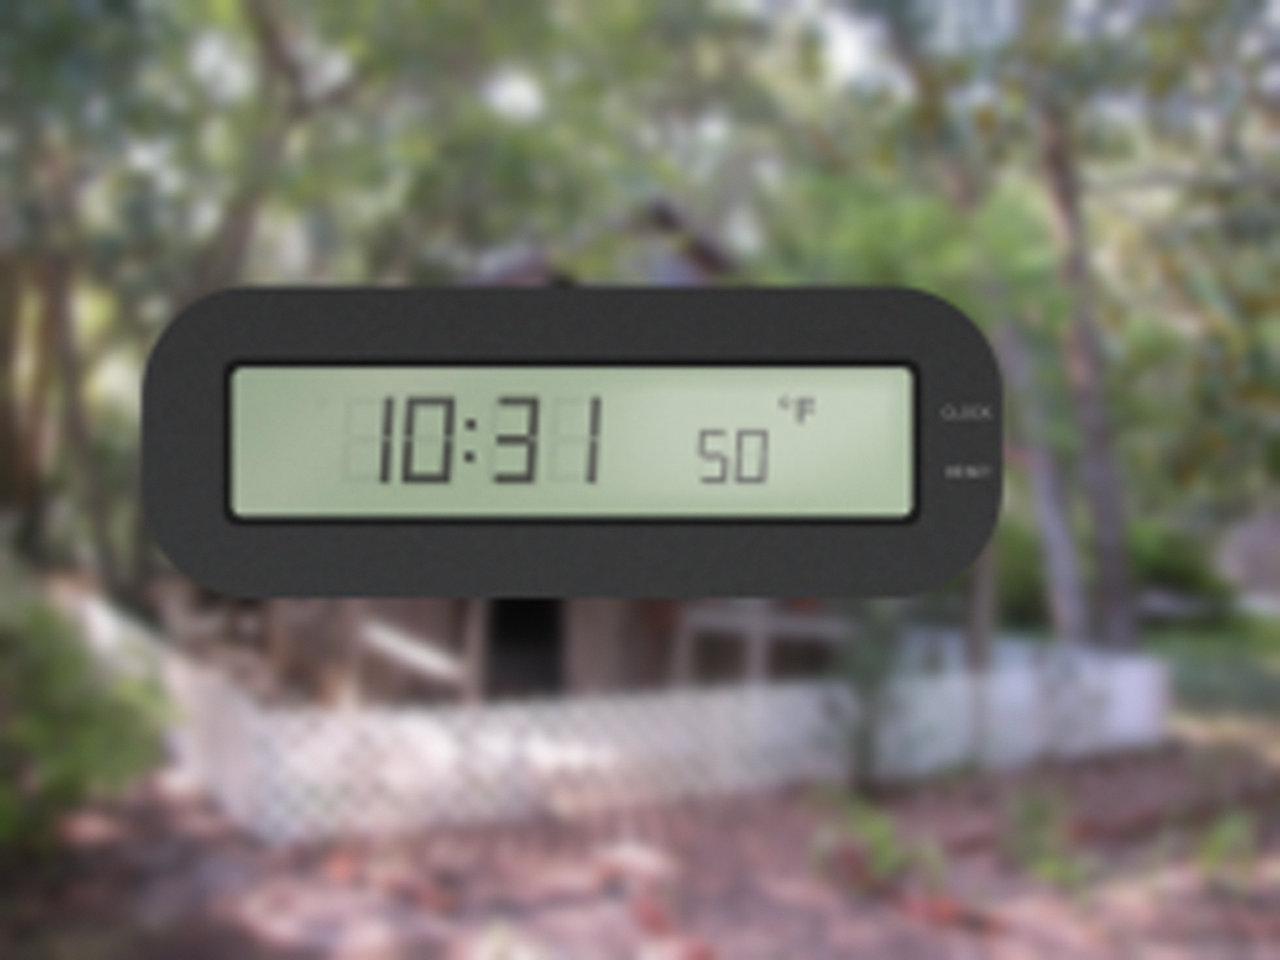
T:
10.31
